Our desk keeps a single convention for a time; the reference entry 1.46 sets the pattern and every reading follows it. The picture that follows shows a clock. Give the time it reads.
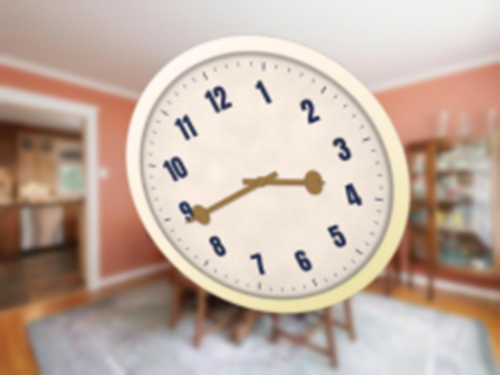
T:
3.44
